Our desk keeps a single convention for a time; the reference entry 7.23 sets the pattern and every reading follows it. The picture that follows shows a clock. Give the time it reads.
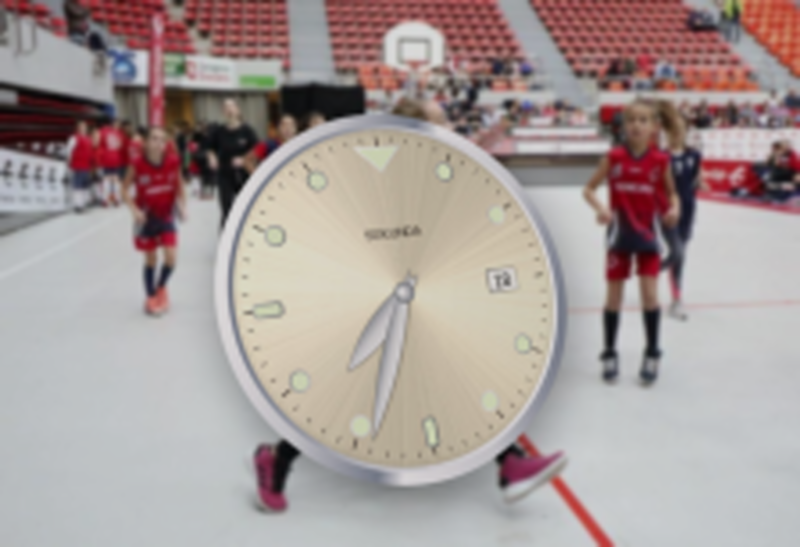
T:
7.34
